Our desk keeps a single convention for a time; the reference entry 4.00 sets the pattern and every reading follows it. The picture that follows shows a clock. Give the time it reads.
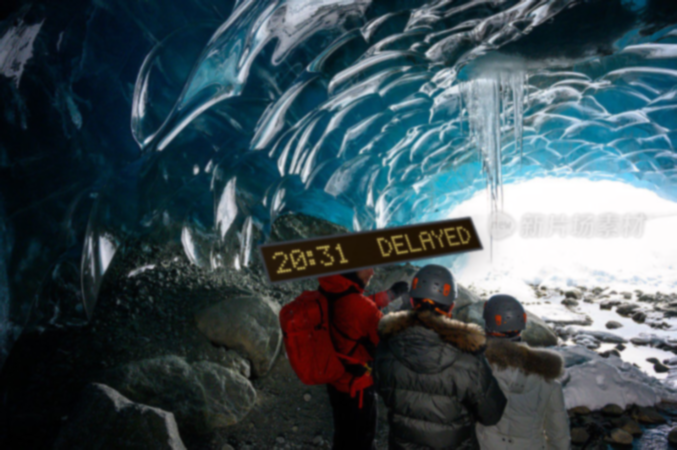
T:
20.31
